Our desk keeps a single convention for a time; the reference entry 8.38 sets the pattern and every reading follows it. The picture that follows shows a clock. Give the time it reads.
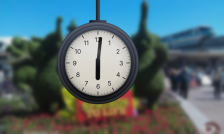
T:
6.01
